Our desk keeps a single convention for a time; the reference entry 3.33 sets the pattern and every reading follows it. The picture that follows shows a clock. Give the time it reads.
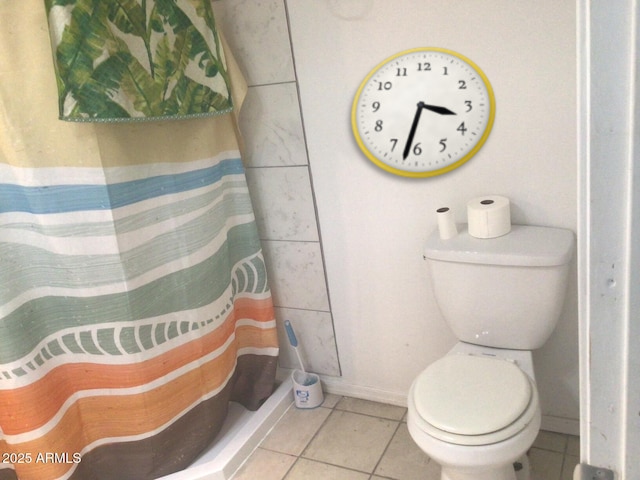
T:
3.32
